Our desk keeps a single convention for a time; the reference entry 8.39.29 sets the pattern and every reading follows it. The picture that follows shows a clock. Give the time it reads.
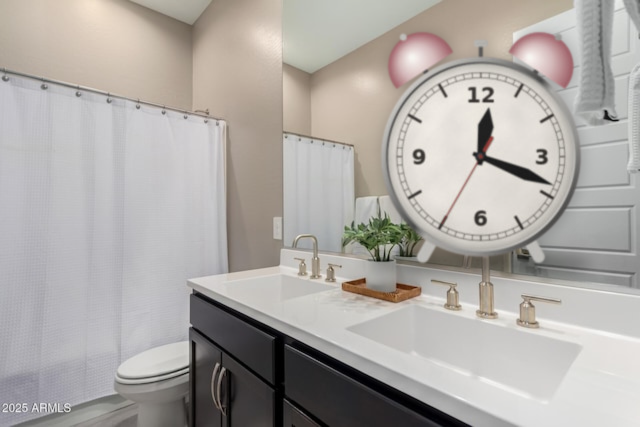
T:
12.18.35
